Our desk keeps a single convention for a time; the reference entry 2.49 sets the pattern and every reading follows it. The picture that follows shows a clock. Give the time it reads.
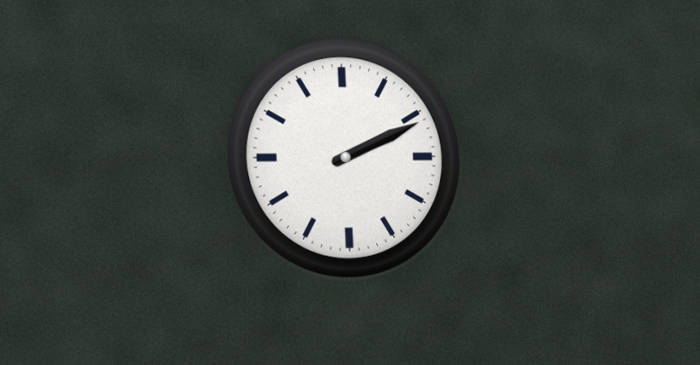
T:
2.11
